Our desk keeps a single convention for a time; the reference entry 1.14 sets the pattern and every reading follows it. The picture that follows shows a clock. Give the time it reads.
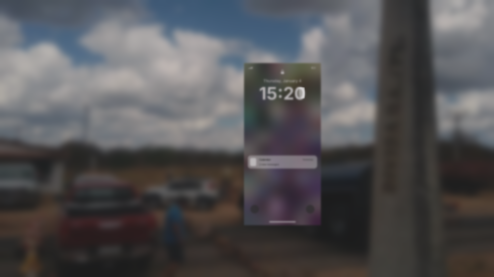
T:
15.20
